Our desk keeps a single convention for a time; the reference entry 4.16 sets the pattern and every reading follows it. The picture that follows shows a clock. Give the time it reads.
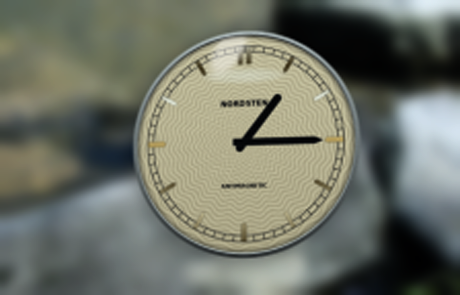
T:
1.15
